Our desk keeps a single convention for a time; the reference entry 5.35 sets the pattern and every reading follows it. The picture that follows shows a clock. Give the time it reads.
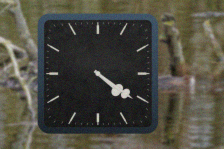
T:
4.21
